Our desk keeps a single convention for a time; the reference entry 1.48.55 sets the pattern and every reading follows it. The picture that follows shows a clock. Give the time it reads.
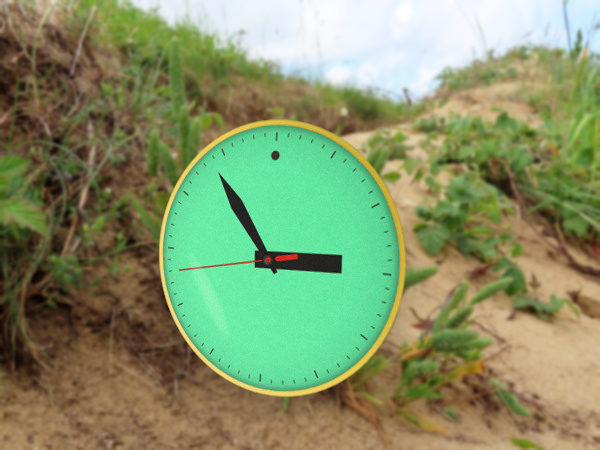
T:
2.53.43
